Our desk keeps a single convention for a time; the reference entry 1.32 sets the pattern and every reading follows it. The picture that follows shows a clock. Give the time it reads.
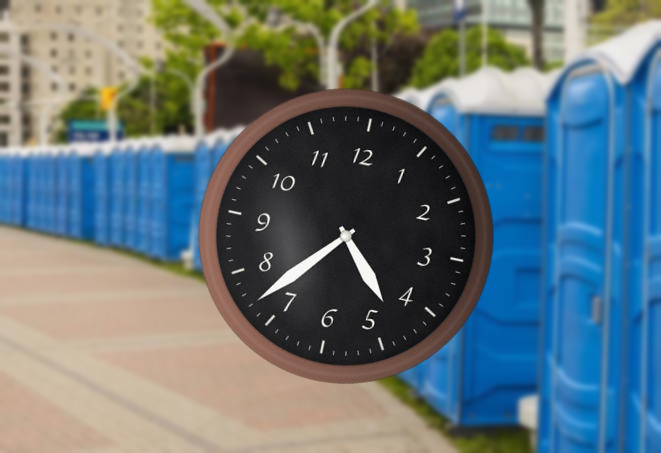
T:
4.37
